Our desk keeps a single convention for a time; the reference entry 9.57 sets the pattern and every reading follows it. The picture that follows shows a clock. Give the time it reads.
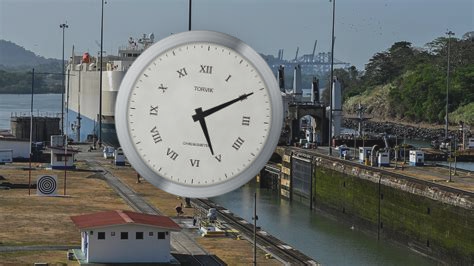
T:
5.10
